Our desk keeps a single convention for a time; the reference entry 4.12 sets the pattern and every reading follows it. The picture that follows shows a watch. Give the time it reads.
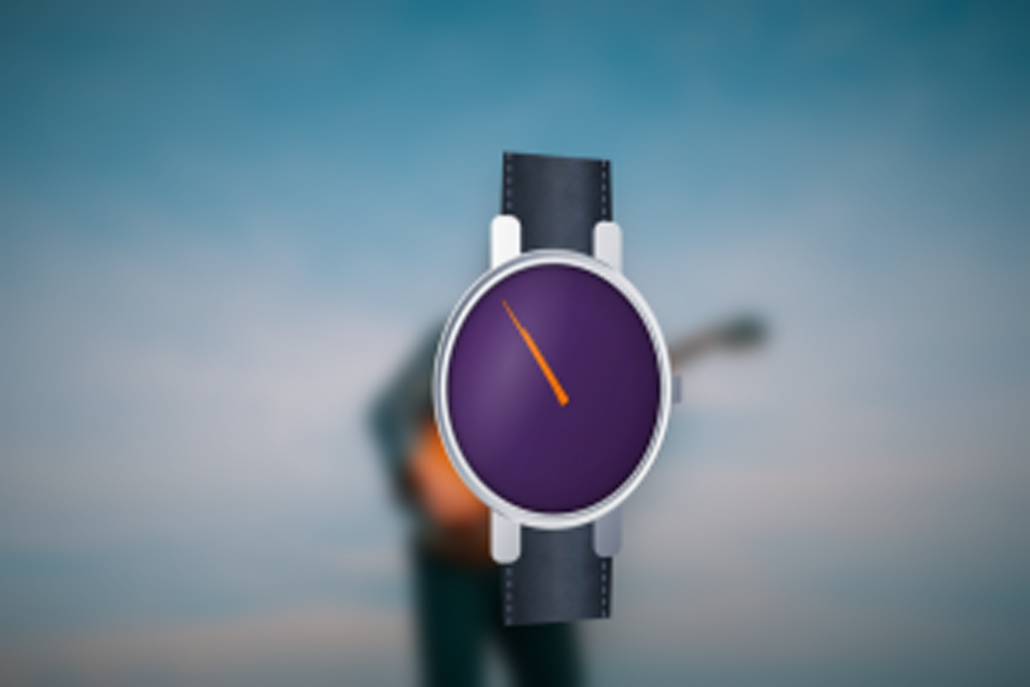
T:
10.54
